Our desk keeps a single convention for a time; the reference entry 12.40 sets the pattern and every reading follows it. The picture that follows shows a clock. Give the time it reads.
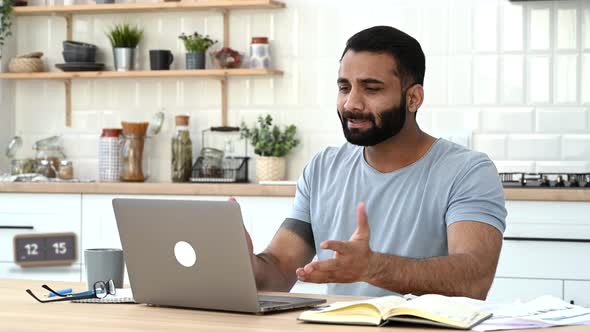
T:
12.15
